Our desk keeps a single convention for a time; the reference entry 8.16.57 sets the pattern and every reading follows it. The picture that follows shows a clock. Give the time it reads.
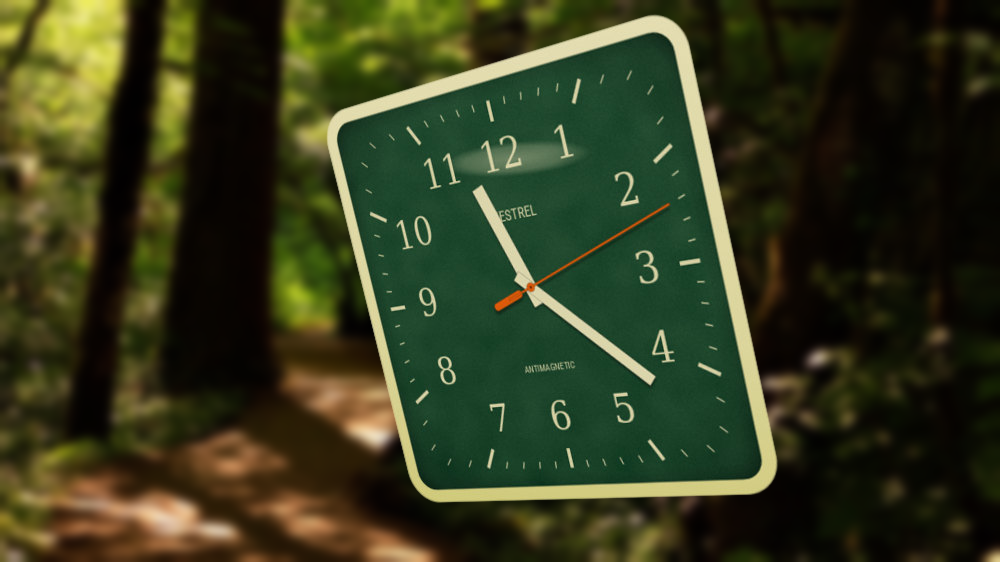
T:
11.22.12
